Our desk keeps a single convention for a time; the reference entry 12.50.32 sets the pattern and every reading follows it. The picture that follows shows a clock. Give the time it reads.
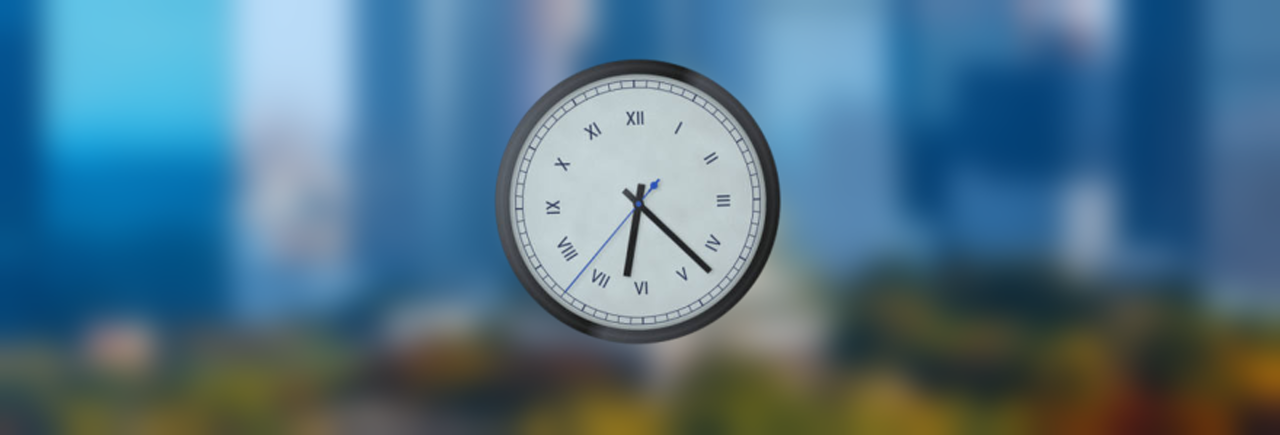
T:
6.22.37
